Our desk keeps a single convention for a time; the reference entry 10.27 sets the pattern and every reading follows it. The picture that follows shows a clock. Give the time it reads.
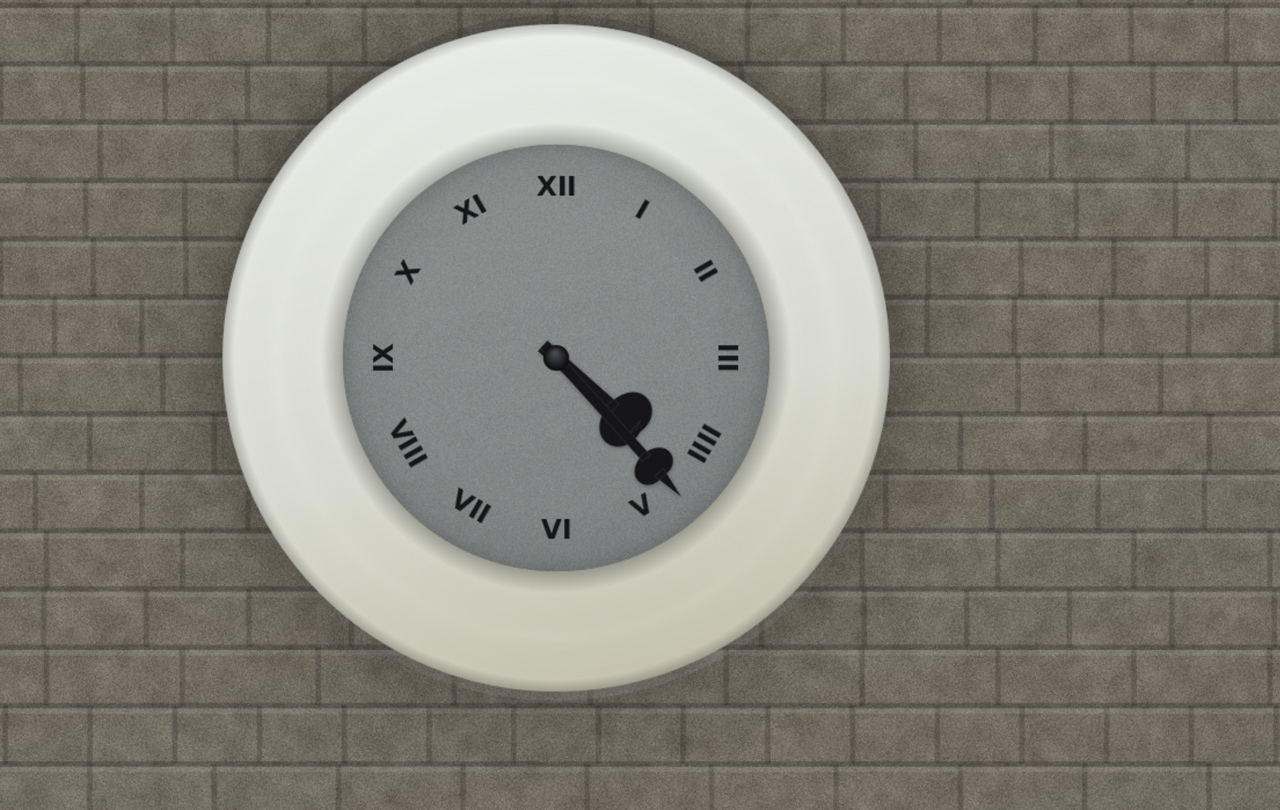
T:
4.23
